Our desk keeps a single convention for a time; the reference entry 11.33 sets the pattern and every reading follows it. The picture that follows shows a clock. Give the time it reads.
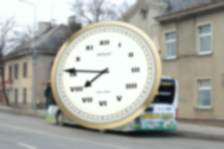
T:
7.46
